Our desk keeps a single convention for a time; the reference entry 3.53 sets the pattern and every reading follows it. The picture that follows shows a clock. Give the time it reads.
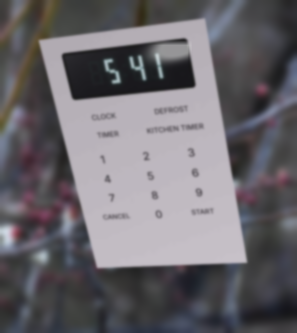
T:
5.41
